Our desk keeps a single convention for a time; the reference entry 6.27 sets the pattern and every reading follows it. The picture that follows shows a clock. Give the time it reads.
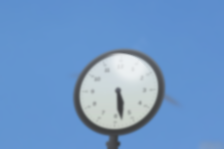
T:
5.28
